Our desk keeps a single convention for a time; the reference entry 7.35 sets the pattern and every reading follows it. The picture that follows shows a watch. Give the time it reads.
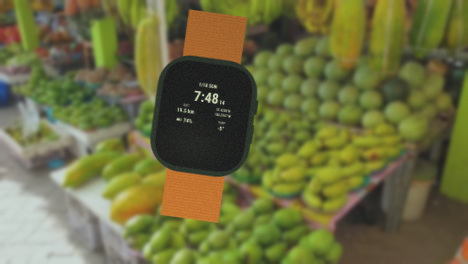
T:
7.48
